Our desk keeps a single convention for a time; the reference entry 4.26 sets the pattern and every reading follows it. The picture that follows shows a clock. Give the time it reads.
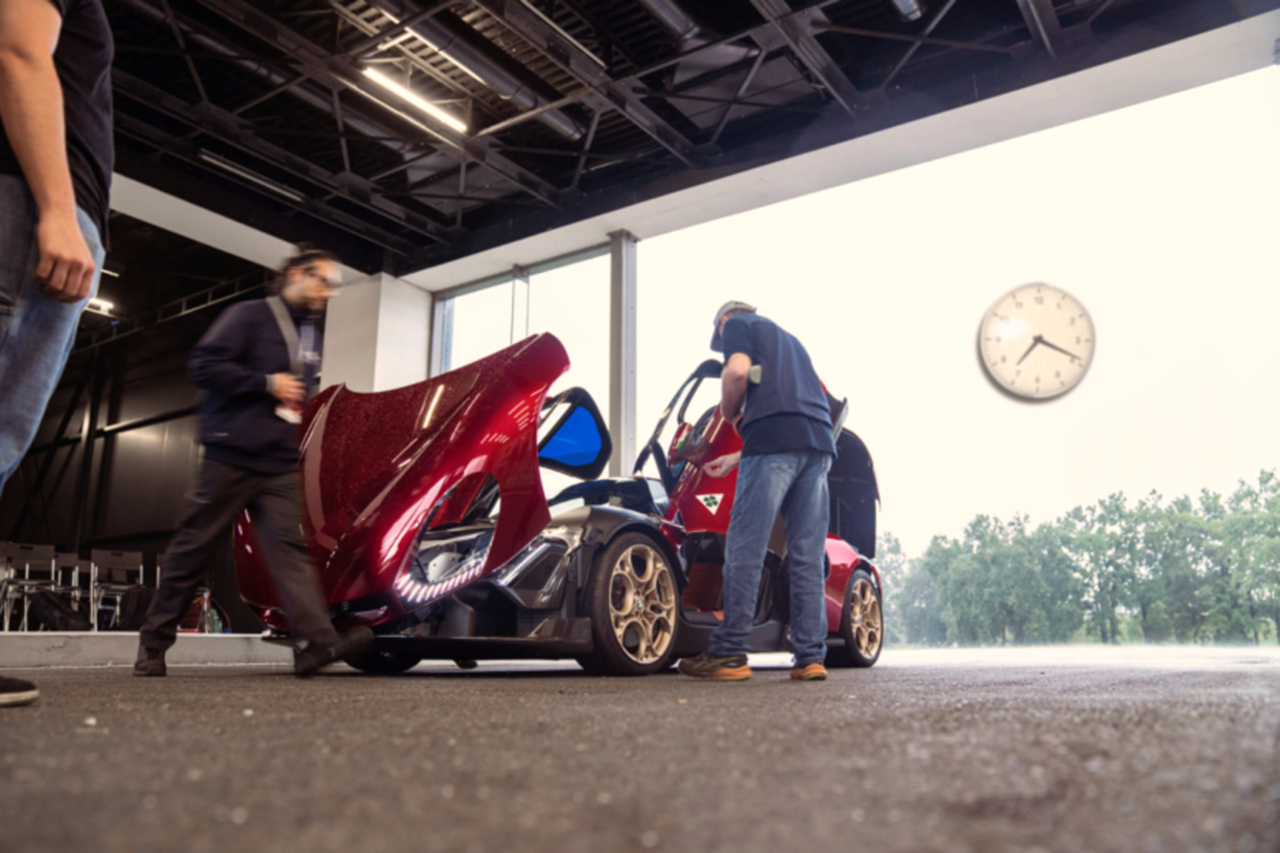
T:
7.19
